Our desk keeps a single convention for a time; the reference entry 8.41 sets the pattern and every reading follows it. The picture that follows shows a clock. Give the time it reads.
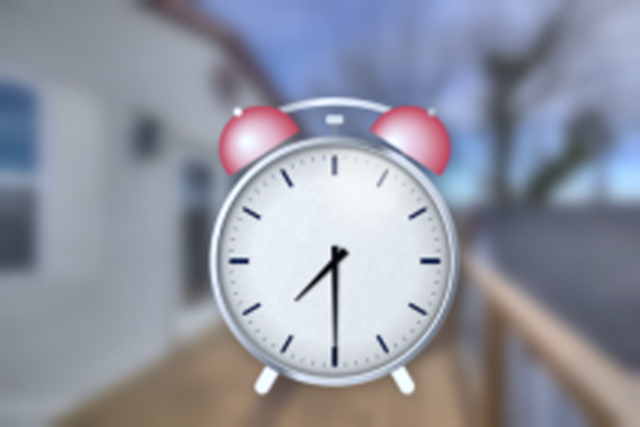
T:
7.30
